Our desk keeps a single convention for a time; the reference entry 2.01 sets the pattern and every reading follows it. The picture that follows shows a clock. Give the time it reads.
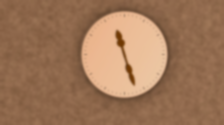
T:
11.27
